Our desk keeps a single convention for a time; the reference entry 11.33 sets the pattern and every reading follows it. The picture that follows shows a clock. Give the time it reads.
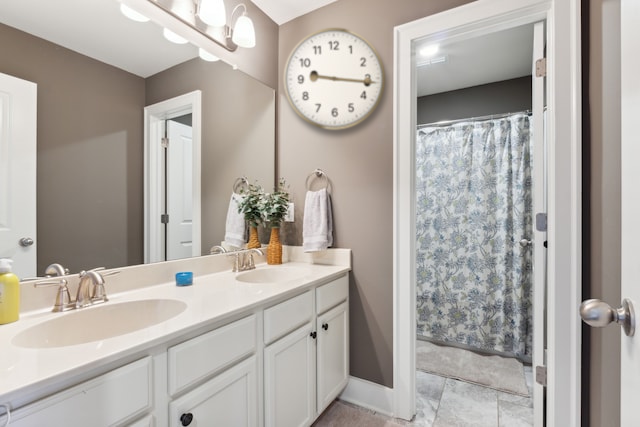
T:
9.16
